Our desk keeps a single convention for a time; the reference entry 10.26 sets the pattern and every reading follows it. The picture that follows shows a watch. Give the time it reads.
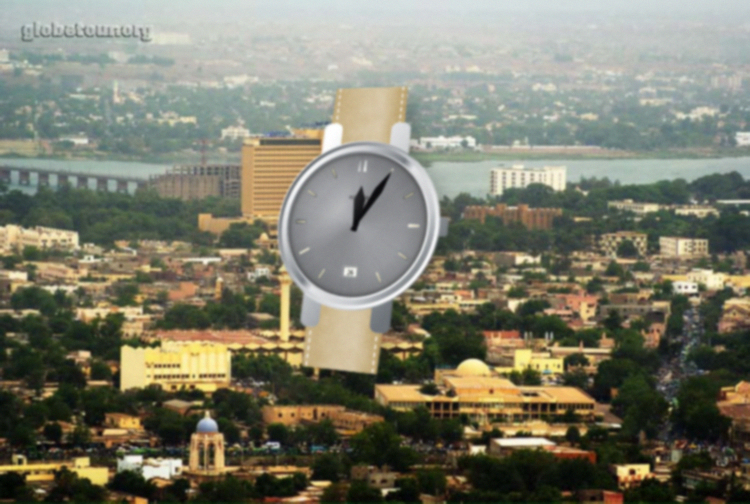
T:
12.05
